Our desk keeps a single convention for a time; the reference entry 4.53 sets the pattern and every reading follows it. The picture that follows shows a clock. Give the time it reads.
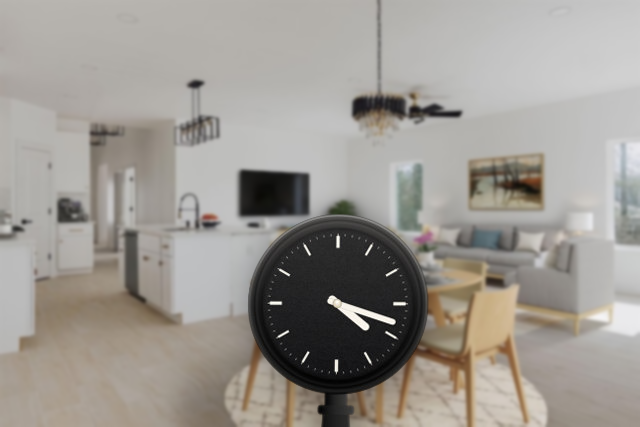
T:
4.18
